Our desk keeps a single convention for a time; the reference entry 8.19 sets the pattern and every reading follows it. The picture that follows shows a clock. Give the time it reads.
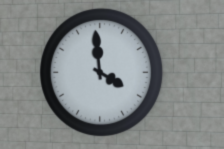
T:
3.59
